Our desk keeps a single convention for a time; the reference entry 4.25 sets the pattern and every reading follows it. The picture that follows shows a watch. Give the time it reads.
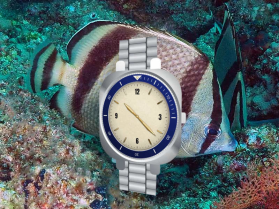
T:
10.22
